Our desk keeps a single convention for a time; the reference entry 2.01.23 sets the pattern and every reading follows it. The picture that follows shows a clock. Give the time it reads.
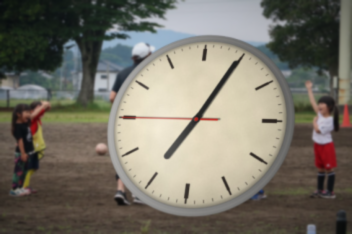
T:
7.04.45
